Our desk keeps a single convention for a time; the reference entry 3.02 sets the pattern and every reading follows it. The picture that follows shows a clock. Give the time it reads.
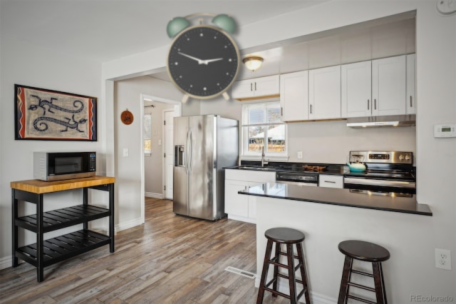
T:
2.49
